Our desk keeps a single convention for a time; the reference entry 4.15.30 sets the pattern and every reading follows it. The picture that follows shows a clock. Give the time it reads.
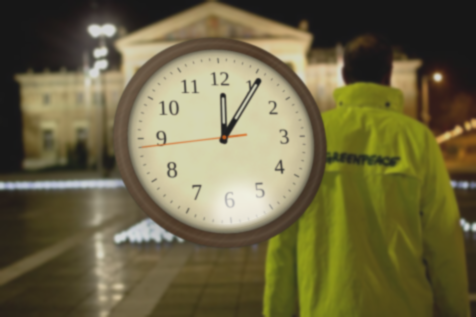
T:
12.05.44
